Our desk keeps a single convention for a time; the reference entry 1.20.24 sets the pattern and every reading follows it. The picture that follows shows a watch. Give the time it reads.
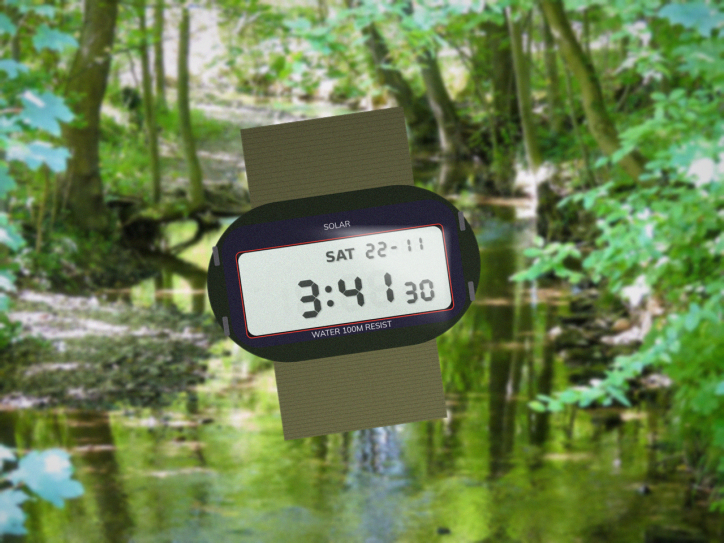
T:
3.41.30
